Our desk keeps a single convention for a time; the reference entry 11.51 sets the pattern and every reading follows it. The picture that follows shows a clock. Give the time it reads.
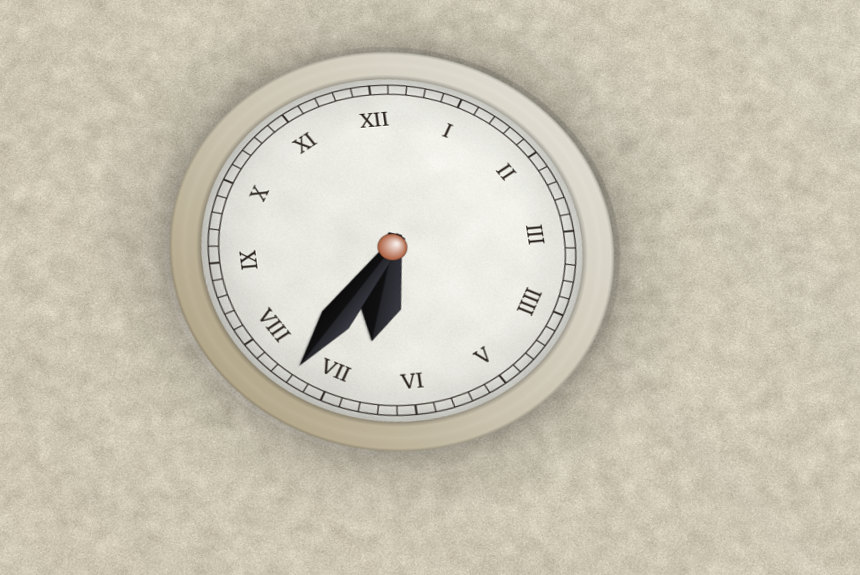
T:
6.37
